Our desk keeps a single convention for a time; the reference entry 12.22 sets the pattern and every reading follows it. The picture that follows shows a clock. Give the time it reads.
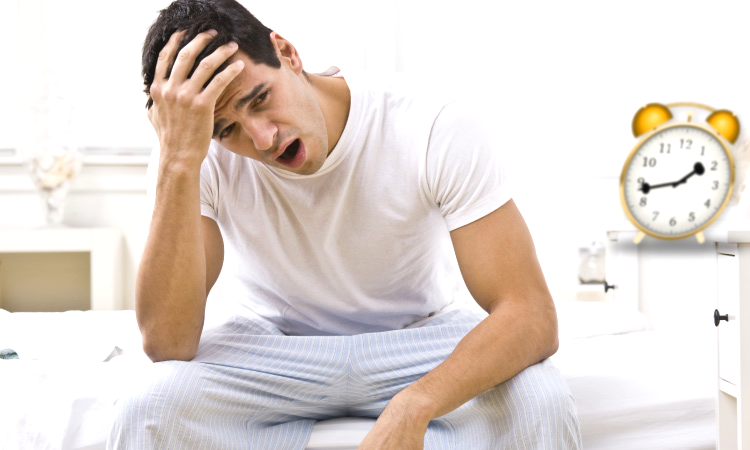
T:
1.43
